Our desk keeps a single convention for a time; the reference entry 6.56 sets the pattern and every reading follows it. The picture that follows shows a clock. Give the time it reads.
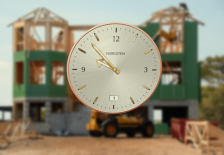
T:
9.53
